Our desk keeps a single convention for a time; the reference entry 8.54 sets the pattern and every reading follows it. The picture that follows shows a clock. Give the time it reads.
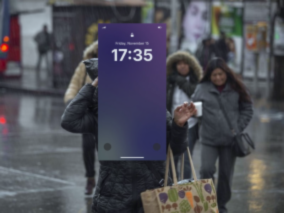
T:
17.35
